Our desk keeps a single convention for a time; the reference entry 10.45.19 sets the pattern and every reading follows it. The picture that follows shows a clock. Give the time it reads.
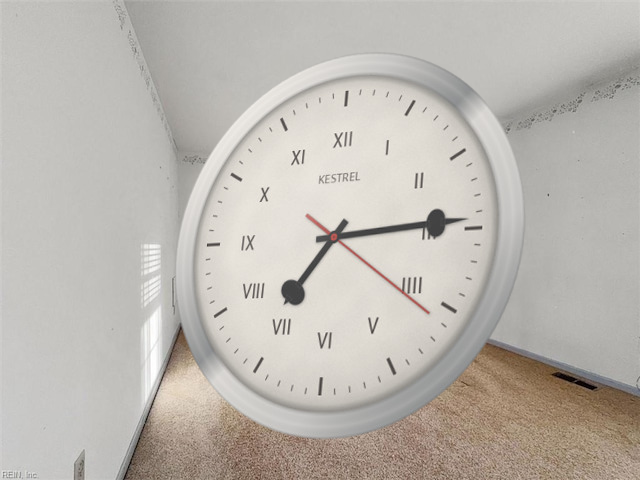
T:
7.14.21
